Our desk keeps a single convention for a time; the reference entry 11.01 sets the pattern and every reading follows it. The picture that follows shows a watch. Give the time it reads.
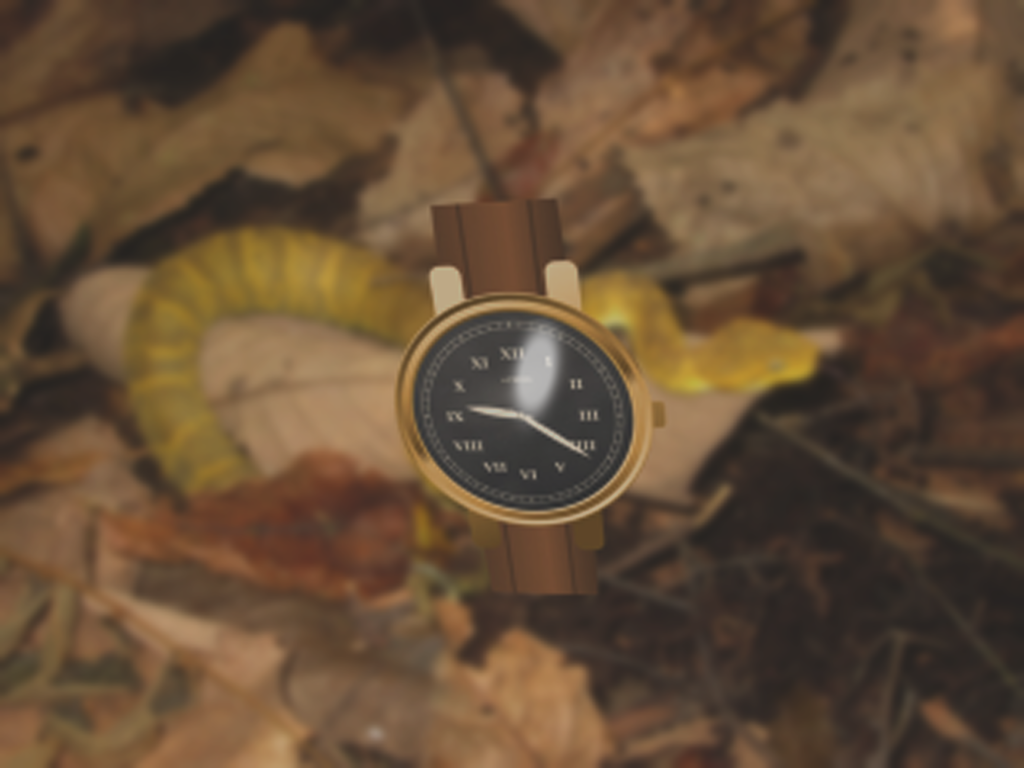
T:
9.21
